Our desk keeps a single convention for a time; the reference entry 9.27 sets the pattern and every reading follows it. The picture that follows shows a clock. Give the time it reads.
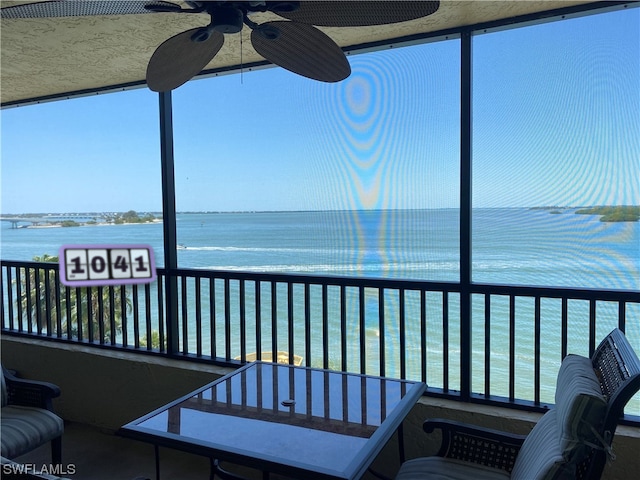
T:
10.41
